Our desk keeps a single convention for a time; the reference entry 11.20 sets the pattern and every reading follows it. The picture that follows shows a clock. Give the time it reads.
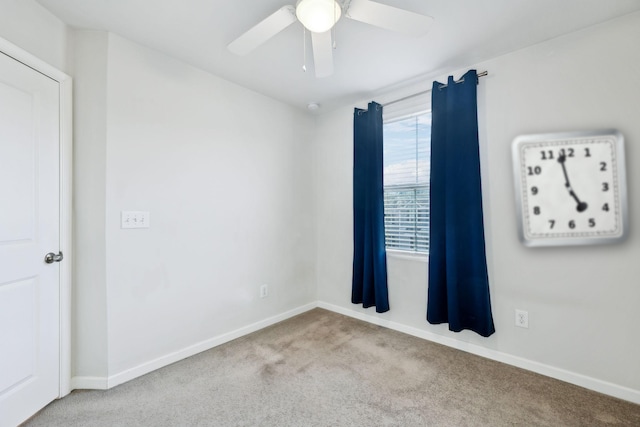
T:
4.58
